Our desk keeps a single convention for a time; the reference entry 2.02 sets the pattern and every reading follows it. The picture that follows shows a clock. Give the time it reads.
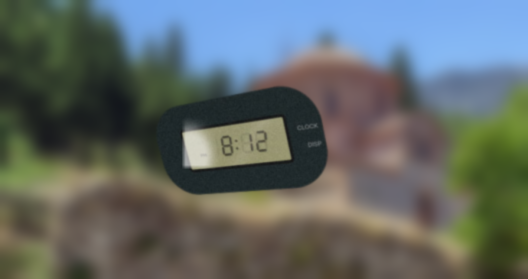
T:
8.12
